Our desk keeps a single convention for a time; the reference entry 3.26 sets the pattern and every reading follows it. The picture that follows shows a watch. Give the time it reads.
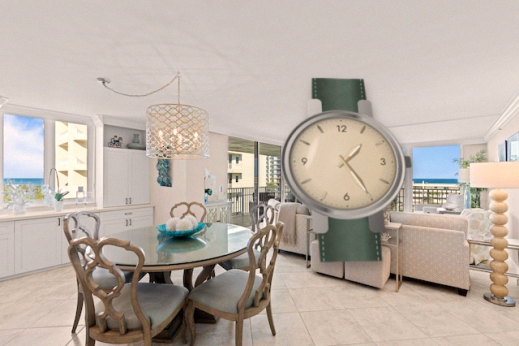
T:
1.25
